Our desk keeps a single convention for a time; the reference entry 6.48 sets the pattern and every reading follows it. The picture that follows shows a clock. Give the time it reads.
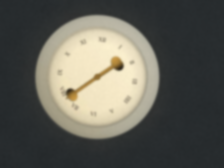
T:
1.38
